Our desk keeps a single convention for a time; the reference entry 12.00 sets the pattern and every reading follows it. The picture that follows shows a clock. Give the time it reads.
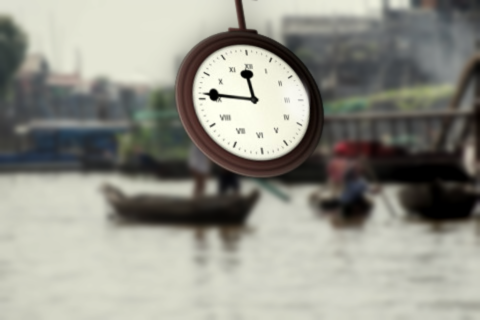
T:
11.46
